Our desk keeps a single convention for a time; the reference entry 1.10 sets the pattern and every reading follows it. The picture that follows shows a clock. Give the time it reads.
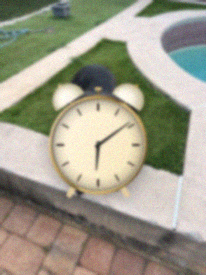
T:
6.09
